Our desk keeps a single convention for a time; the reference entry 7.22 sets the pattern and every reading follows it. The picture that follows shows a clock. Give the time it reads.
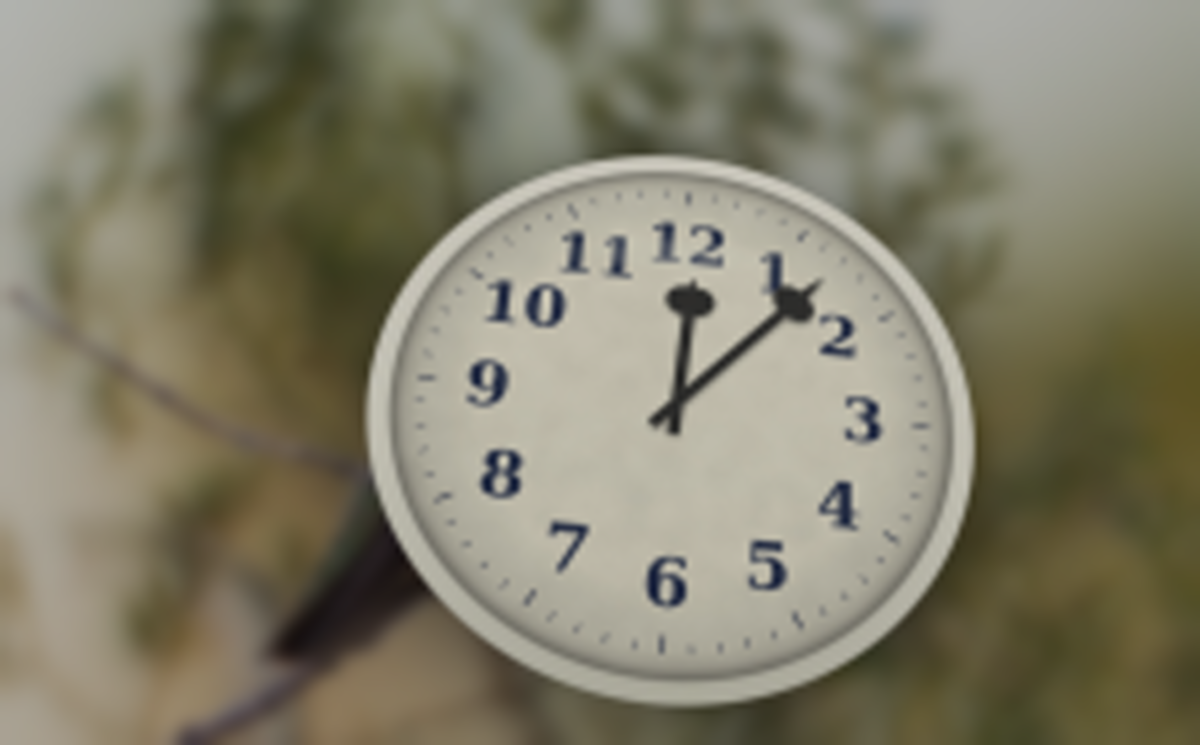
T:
12.07
